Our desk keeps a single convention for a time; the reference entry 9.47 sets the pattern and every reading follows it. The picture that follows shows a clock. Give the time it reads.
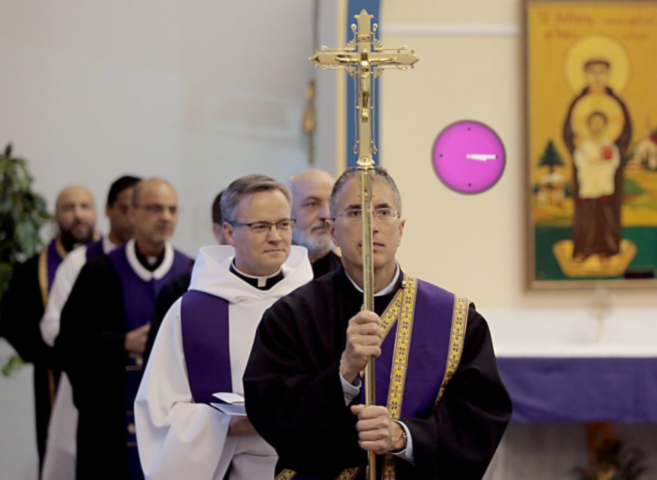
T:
3.15
